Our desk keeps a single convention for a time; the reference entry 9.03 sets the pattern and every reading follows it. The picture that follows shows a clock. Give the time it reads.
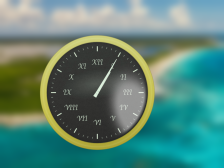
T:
1.05
